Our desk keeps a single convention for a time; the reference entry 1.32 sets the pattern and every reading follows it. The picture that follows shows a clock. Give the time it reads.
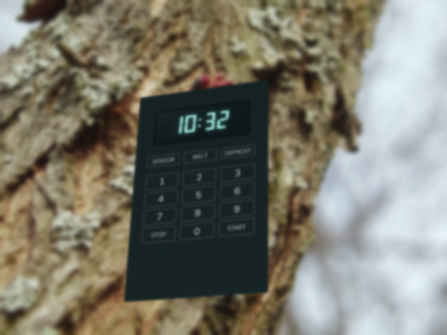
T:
10.32
